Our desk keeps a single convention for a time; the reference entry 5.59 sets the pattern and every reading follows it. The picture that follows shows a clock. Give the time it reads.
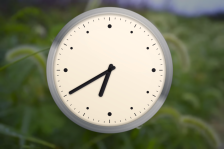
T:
6.40
